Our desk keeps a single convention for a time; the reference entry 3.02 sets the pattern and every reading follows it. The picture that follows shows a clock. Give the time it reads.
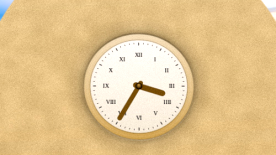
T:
3.35
